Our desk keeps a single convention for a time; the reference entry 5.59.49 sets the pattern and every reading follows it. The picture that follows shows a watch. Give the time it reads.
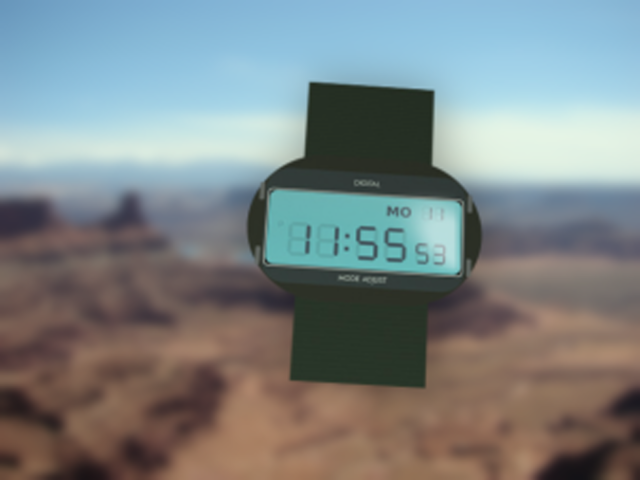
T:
11.55.53
